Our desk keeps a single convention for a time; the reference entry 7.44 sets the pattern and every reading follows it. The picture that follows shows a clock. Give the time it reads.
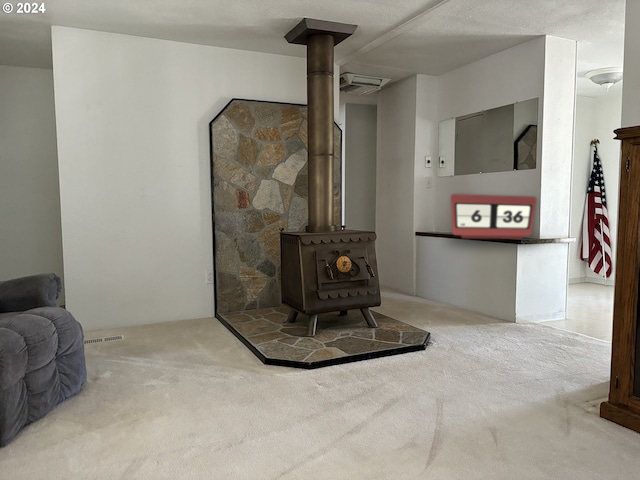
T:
6.36
